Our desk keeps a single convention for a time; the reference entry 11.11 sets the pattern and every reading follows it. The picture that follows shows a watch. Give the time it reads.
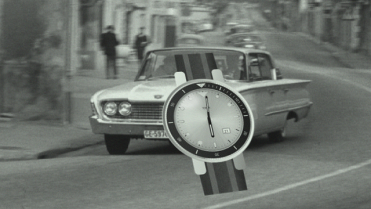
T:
6.01
